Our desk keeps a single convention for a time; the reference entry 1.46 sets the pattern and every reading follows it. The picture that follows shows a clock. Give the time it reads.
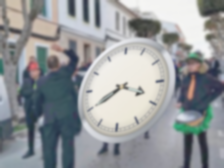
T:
3.40
